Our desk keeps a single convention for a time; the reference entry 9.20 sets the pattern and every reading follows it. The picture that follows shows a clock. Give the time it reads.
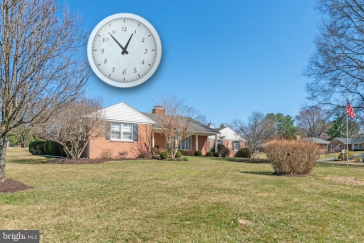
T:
12.53
